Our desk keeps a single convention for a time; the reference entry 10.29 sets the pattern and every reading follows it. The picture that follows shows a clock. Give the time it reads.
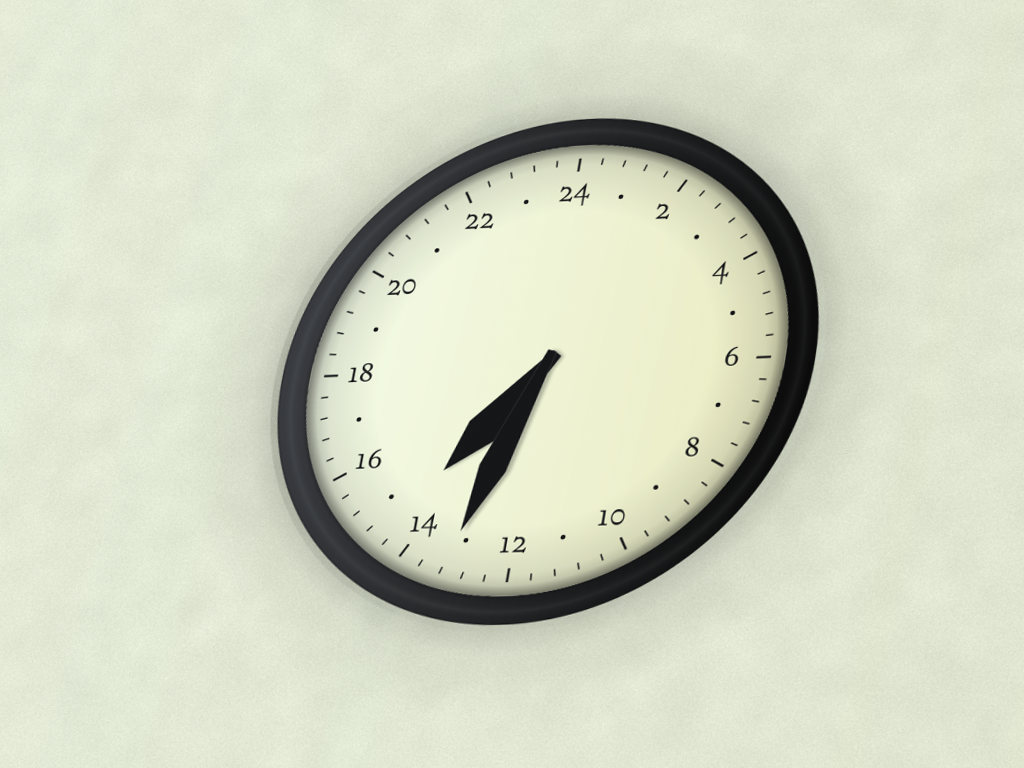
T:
14.33
